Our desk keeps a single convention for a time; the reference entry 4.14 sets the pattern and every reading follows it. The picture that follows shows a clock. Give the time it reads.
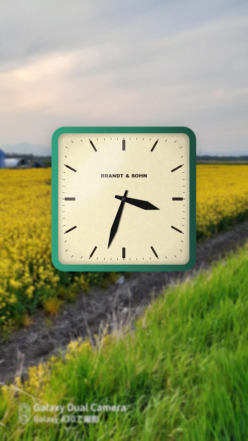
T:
3.33
